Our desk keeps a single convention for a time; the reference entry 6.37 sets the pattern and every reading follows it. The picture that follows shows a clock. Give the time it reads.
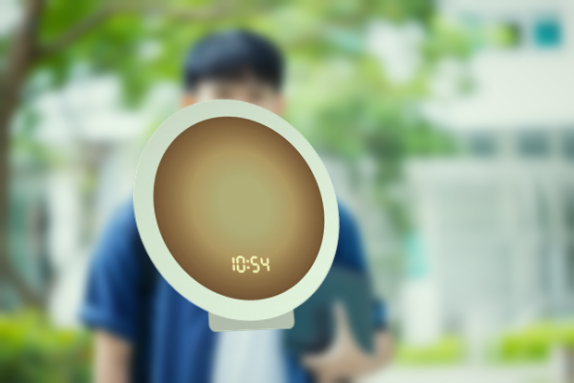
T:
10.54
